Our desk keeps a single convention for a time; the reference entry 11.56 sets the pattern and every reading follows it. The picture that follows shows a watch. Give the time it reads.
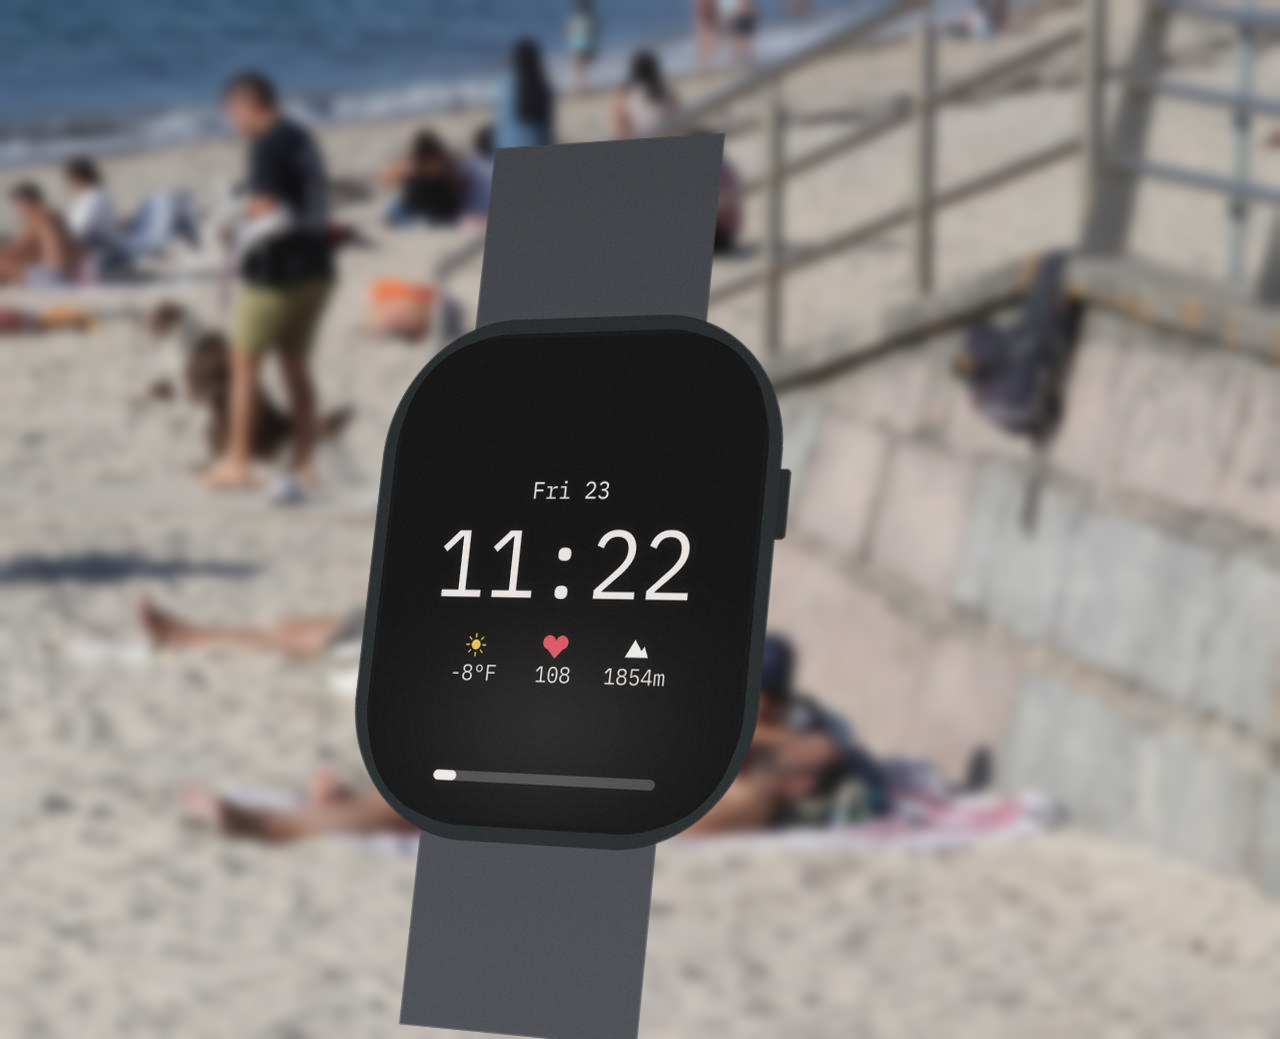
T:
11.22
